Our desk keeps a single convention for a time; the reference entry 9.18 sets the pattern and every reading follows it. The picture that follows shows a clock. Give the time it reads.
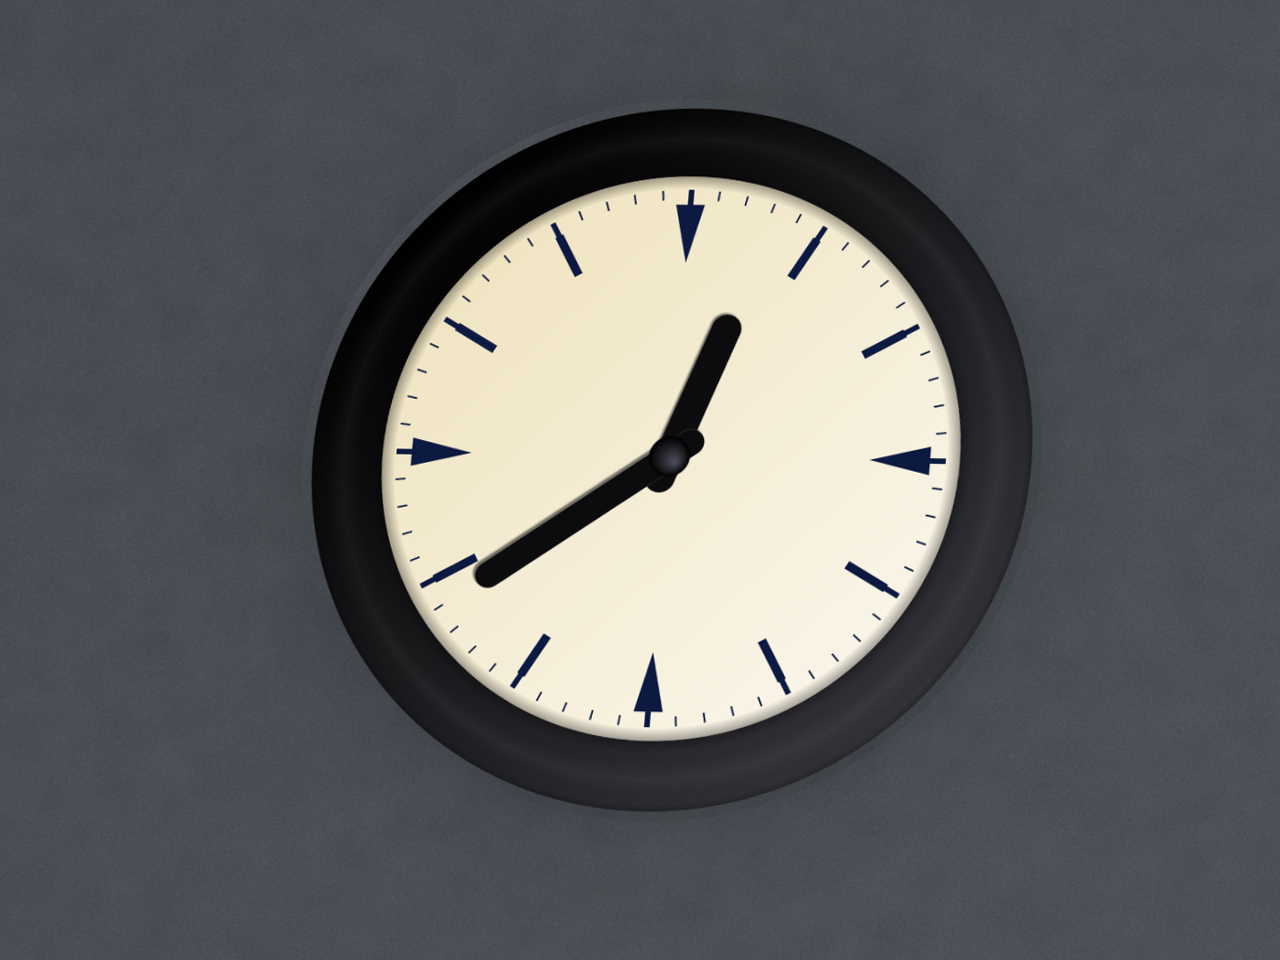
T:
12.39
